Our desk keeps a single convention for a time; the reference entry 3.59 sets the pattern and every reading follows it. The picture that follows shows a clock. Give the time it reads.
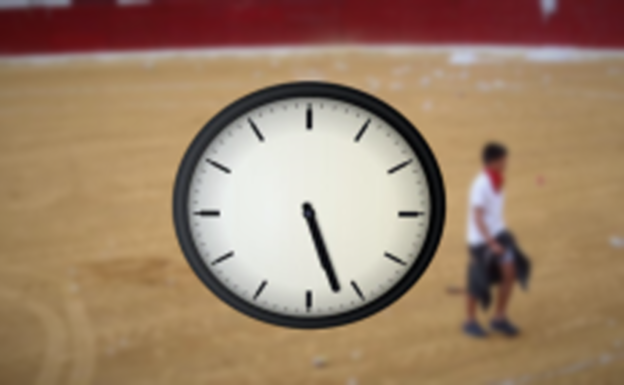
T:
5.27
